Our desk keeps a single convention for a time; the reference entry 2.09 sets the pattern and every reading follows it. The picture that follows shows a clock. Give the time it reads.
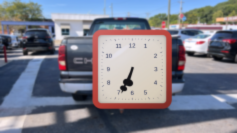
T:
6.34
